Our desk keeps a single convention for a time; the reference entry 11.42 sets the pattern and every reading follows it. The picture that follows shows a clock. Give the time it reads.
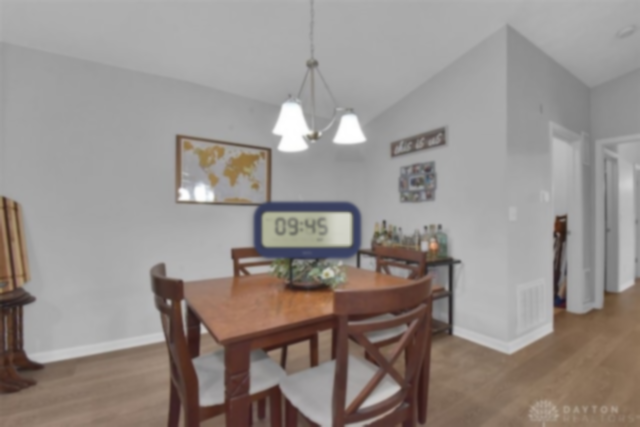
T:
9.45
